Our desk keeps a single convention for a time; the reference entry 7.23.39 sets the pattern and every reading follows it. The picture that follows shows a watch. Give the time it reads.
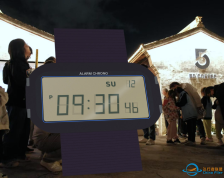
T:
9.30.46
